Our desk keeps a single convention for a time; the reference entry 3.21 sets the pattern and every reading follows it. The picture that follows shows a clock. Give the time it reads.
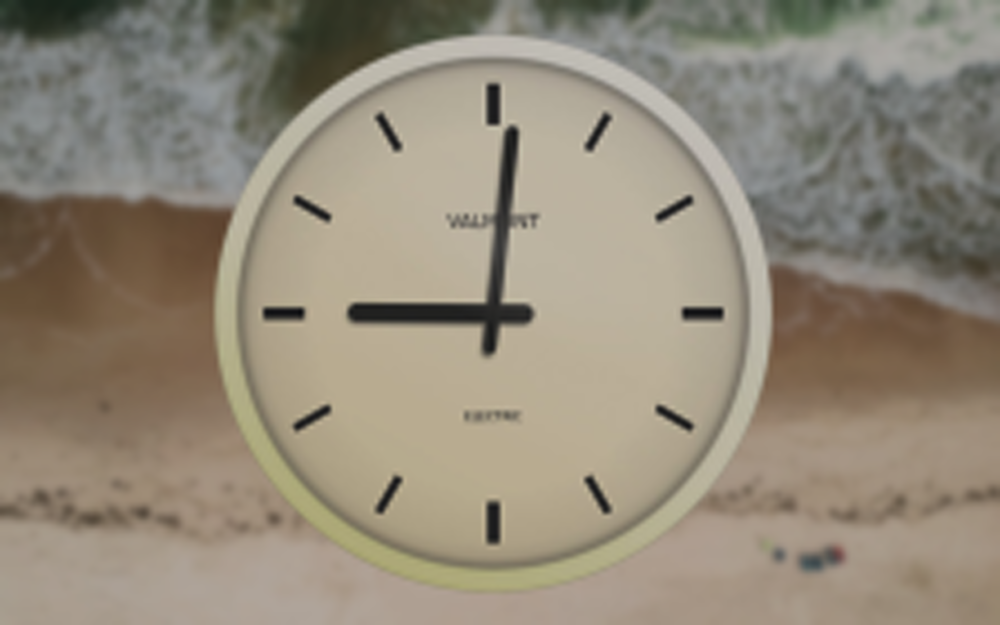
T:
9.01
